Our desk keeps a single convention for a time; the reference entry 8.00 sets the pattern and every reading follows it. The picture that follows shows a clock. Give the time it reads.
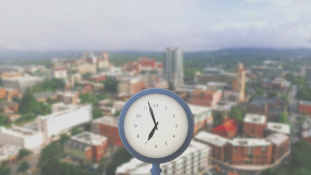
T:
6.57
